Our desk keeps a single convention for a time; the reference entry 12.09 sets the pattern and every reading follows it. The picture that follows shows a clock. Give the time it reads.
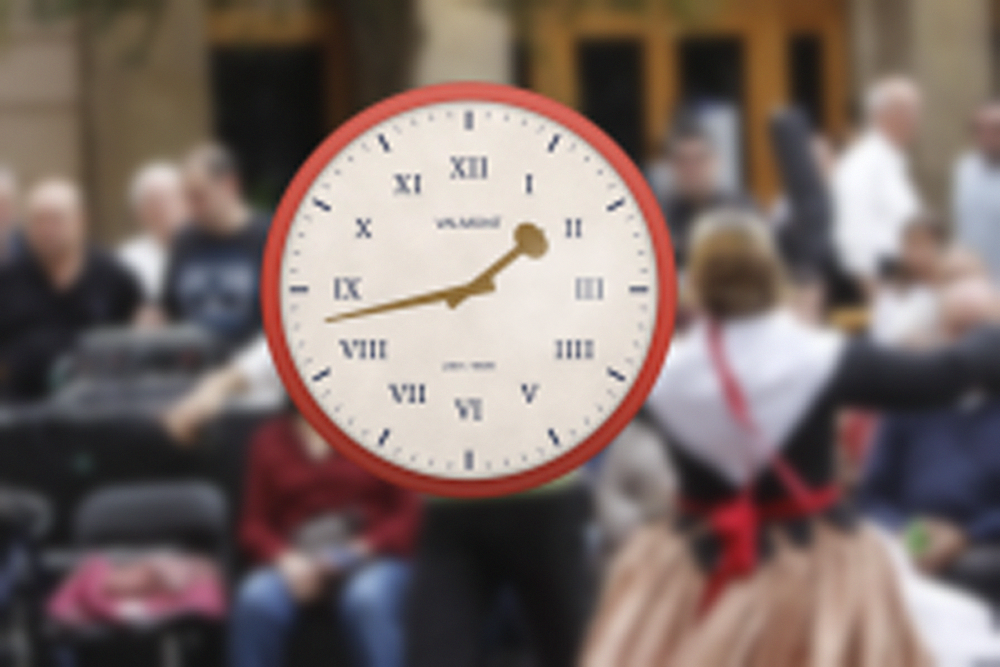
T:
1.43
